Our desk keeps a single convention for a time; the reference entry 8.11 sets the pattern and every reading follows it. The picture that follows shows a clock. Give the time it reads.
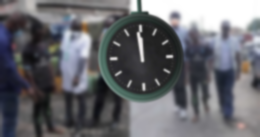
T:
11.59
